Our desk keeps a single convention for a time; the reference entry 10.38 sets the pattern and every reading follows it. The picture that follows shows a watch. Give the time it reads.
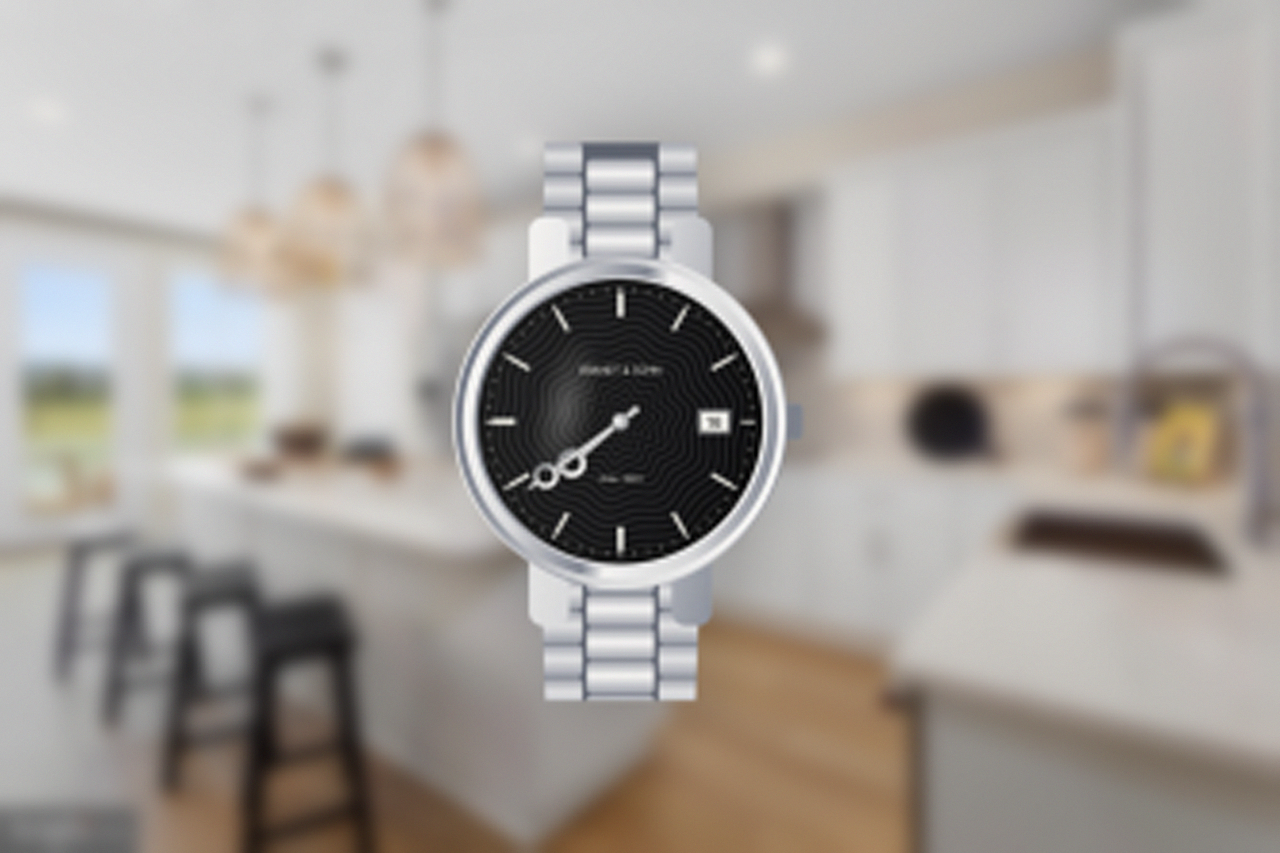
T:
7.39
